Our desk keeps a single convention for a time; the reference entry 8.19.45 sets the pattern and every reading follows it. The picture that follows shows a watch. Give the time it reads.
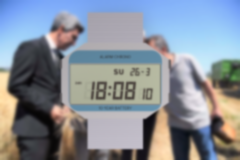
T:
18.08.10
